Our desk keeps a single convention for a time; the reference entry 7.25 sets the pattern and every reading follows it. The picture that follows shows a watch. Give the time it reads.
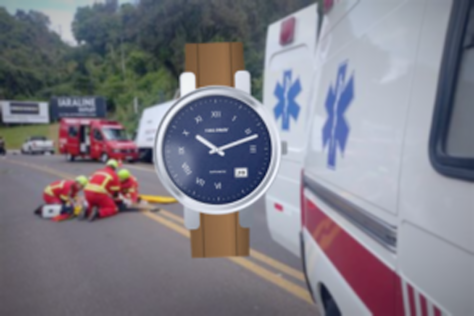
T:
10.12
